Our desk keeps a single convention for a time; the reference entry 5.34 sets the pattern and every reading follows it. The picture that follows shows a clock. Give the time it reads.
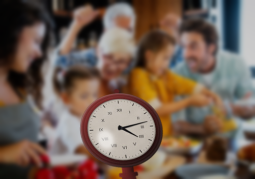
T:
4.13
